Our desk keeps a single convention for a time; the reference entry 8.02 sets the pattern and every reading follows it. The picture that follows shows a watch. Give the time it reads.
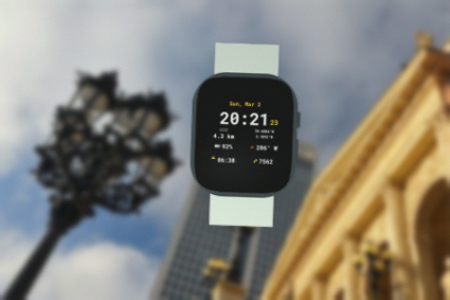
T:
20.21
